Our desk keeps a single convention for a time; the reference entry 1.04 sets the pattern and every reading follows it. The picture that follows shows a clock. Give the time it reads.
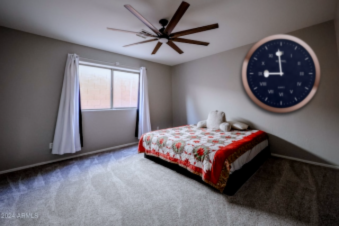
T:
8.59
